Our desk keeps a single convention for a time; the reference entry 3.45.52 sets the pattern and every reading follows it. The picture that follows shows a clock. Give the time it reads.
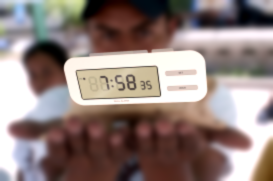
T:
7.58.35
